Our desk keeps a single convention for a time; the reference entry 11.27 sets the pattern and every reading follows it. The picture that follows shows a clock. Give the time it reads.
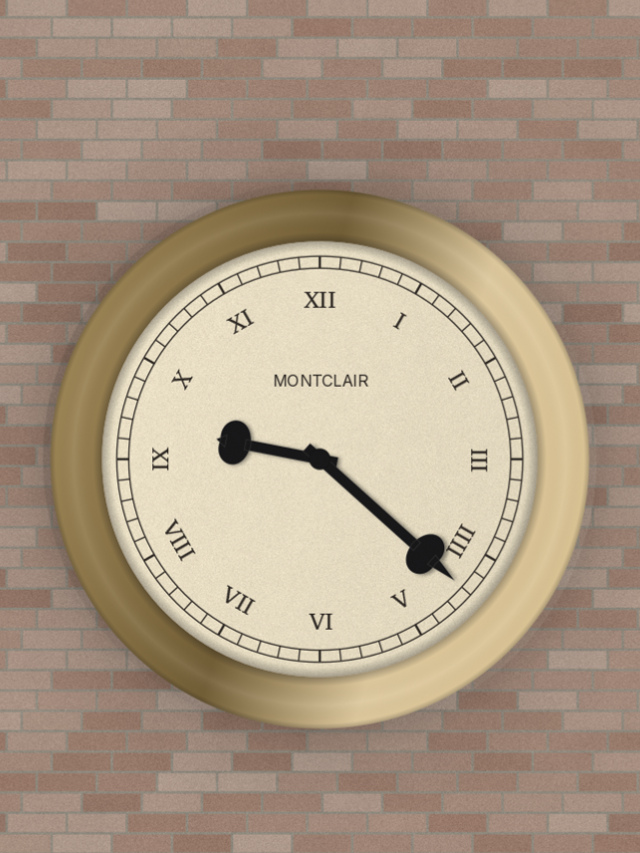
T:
9.22
